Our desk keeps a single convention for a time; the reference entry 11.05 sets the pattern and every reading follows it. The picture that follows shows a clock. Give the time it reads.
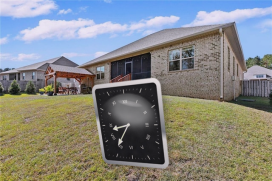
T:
8.36
